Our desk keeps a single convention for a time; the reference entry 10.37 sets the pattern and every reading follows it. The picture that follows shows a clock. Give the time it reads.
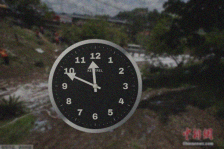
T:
11.49
